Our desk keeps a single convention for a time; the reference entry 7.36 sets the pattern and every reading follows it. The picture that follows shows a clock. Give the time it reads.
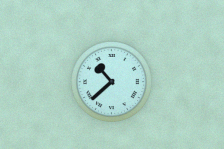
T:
10.38
